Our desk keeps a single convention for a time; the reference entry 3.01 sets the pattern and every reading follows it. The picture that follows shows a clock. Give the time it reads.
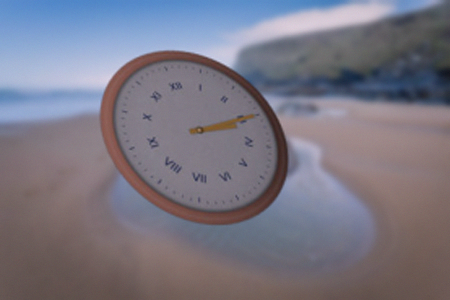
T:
3.15
